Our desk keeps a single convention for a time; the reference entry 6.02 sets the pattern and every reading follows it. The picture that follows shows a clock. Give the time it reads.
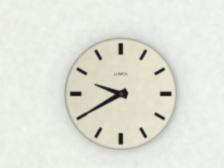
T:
9.40
